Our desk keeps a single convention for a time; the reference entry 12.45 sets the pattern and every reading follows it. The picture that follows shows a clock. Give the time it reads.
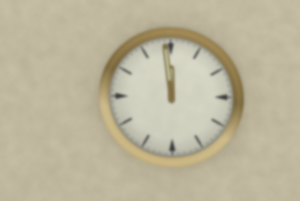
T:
11.59
